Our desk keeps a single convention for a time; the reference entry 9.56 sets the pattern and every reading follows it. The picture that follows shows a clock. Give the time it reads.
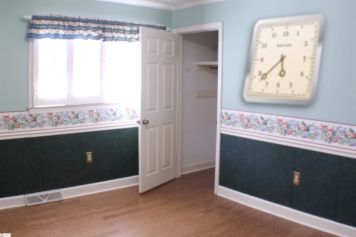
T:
5.38
